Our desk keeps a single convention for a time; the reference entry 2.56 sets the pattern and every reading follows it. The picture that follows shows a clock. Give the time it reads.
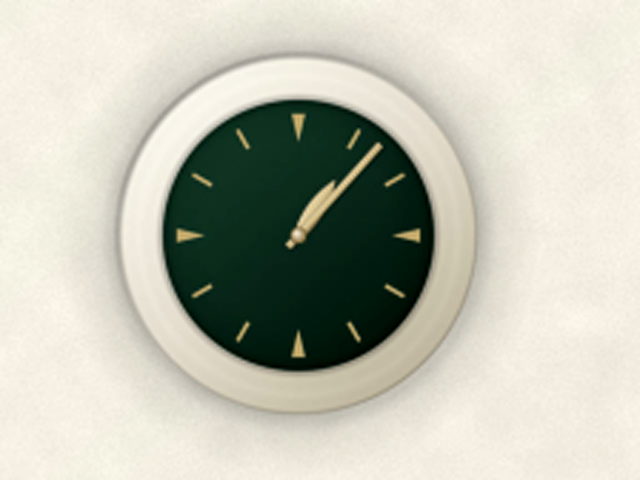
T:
1.07
